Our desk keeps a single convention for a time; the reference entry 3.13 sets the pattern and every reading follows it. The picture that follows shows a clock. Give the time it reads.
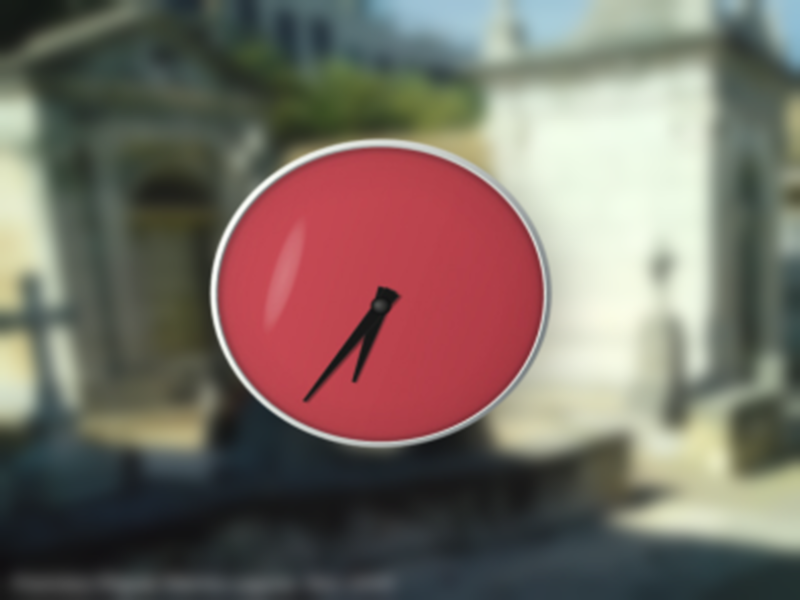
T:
6.36
